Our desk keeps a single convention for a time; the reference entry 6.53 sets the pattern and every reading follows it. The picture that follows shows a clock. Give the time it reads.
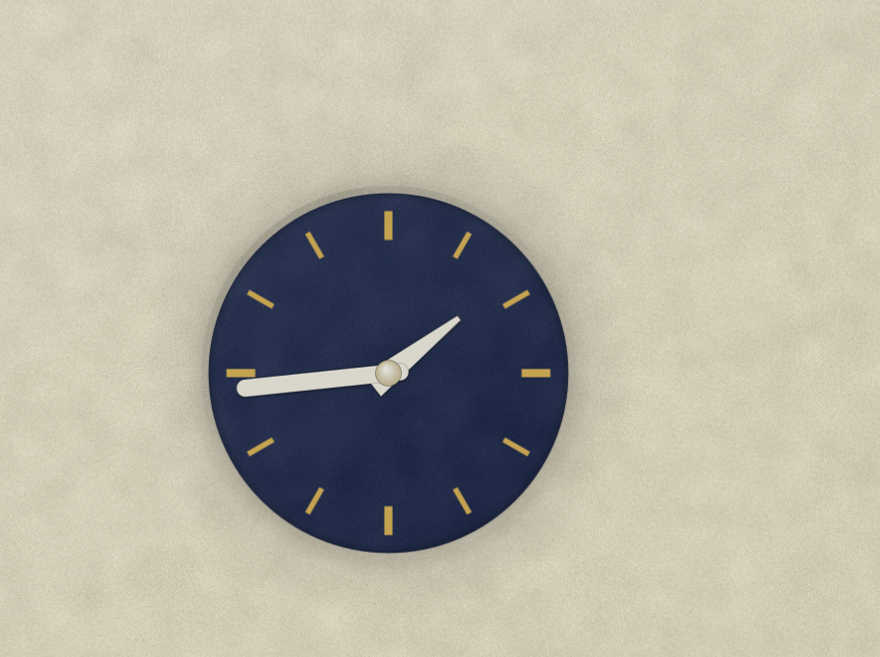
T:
1.44
